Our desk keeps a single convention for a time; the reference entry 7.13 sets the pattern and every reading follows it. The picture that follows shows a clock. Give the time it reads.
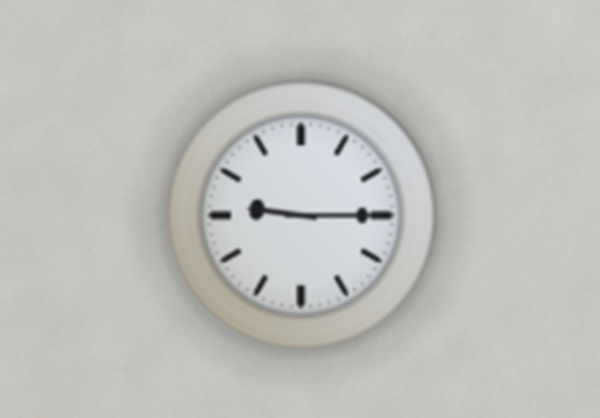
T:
9.15
